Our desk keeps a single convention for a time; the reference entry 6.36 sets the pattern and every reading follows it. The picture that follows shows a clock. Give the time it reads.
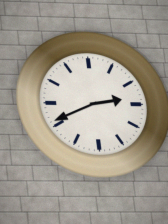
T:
2.41
